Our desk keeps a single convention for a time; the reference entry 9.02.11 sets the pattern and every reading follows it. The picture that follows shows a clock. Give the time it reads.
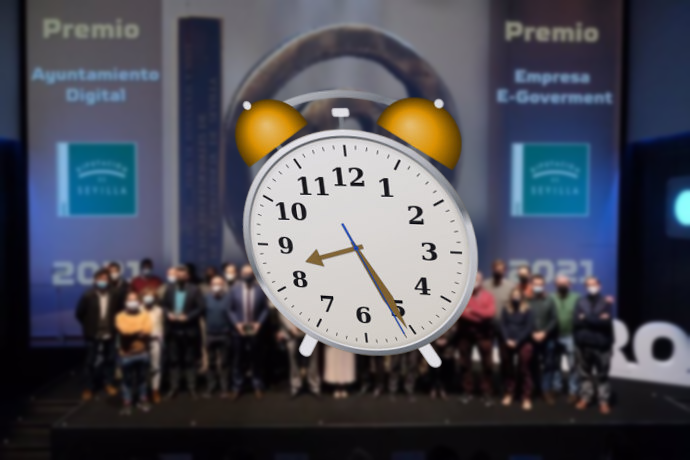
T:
8.25.26
